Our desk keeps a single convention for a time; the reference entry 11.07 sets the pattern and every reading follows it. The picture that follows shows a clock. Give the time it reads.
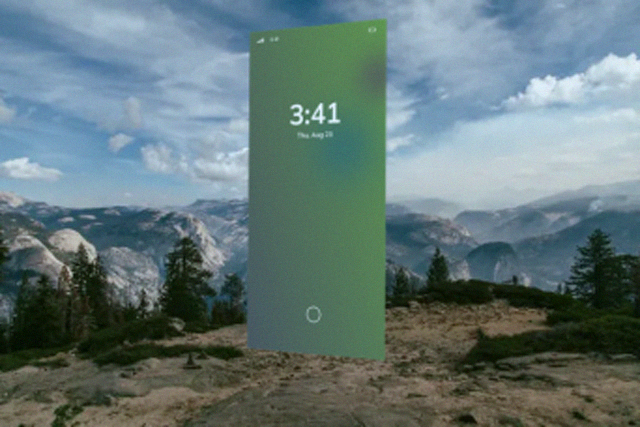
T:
3.41
